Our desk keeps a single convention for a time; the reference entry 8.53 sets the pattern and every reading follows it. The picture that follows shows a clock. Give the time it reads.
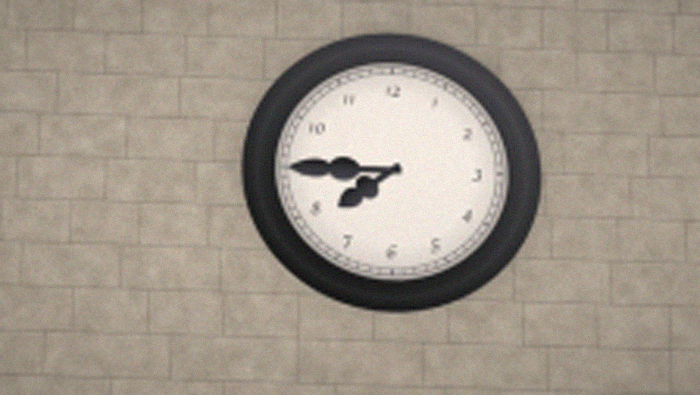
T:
7.45
